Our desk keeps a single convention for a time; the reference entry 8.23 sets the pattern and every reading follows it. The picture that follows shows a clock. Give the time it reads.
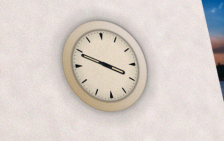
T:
3.49
